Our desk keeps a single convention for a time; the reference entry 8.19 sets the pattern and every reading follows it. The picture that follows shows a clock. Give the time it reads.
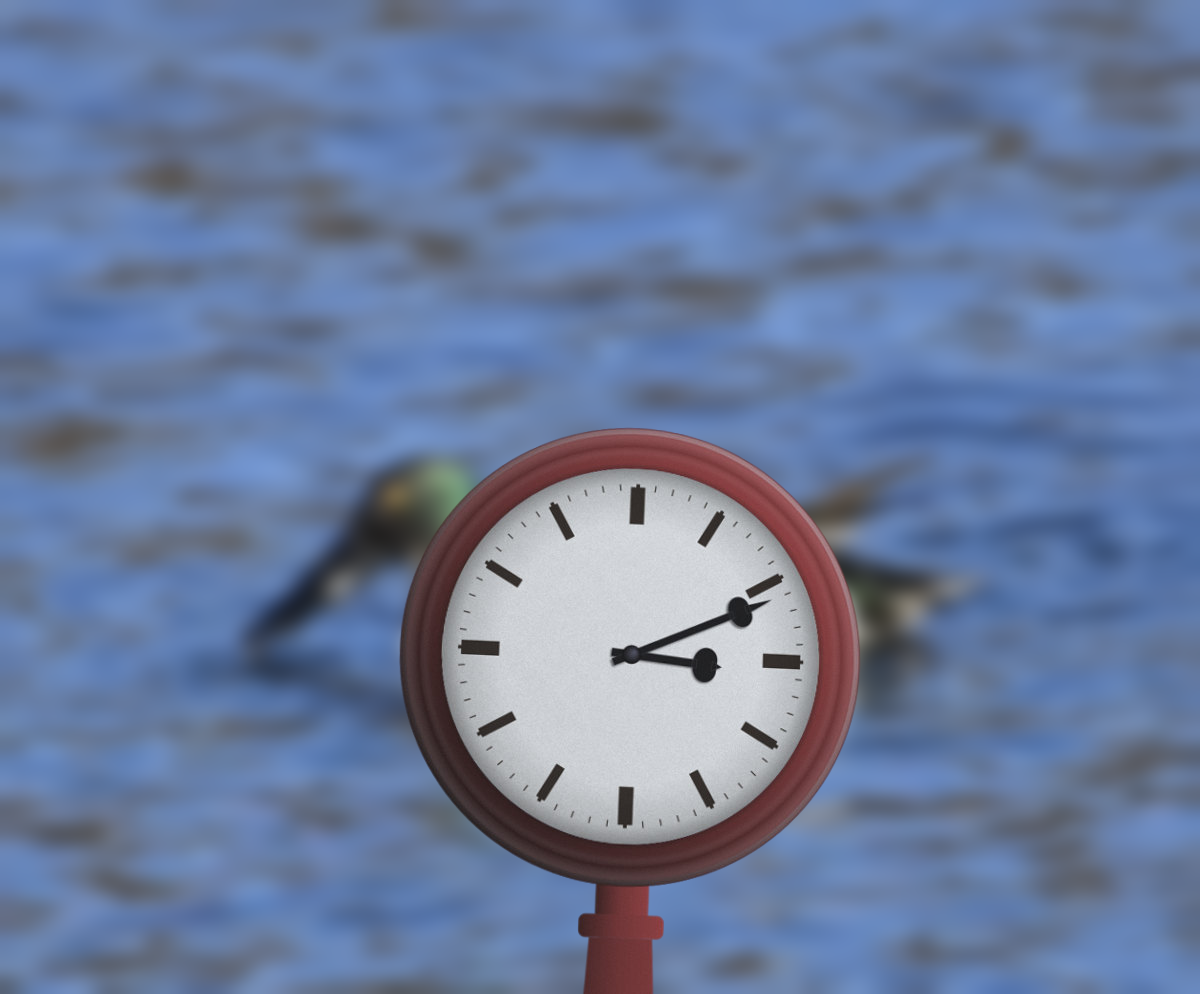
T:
3.11
